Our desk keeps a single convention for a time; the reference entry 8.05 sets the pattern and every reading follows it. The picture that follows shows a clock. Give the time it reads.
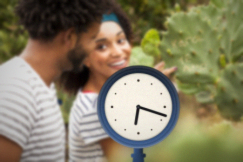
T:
6.18
